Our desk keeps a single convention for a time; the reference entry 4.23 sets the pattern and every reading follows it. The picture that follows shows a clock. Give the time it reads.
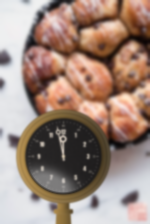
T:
11.58
